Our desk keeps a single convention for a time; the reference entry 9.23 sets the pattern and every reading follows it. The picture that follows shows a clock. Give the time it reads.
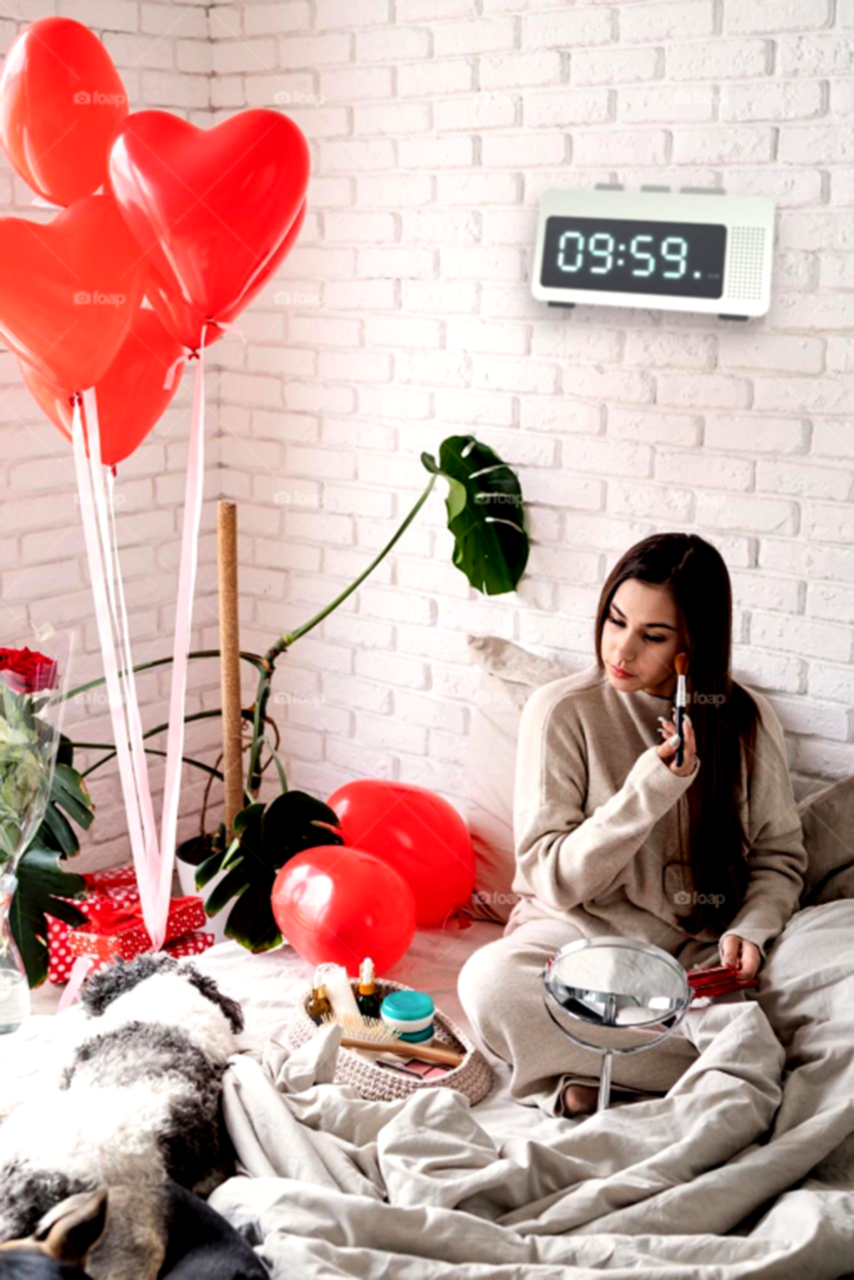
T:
9.59
